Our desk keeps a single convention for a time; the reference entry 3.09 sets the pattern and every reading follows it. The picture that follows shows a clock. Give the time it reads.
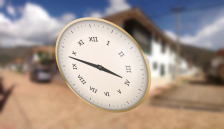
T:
3.48
